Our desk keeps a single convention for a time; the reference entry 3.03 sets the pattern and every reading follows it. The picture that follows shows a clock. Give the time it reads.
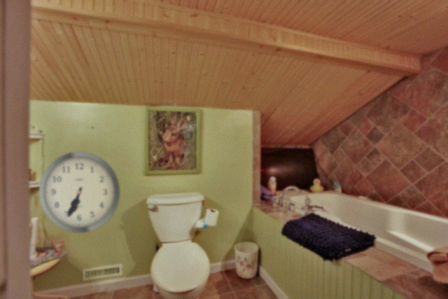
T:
6.34
